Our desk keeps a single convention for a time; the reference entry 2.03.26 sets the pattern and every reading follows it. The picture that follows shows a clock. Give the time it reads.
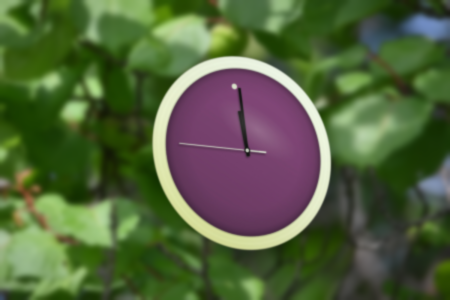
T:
12.00.47
